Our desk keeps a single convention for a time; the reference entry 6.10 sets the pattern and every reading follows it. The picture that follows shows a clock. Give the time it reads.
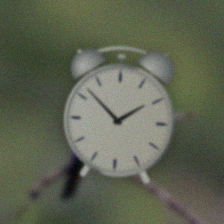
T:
1.52
